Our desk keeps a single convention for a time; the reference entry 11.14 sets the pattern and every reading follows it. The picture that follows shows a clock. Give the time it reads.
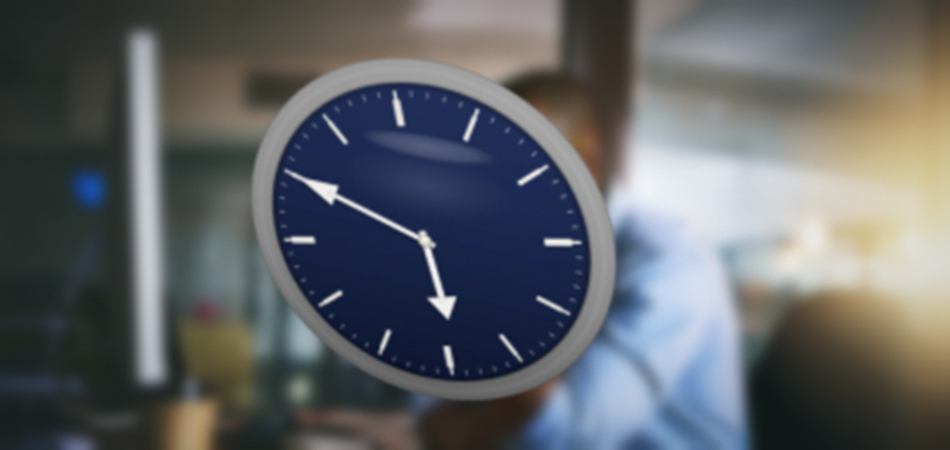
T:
5.50
